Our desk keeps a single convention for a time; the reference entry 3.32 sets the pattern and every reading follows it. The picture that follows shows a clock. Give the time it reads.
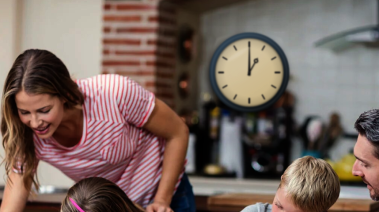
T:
1.00
